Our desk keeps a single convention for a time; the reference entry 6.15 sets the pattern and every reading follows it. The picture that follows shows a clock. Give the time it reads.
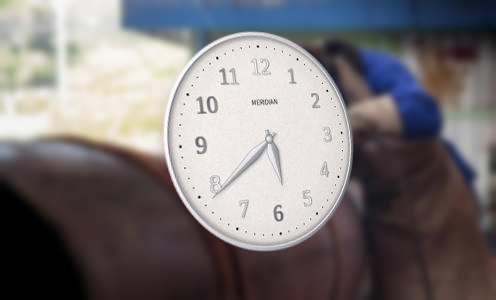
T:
5.39
